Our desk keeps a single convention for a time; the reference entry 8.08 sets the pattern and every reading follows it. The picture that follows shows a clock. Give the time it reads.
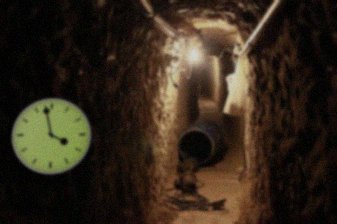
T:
3.58
